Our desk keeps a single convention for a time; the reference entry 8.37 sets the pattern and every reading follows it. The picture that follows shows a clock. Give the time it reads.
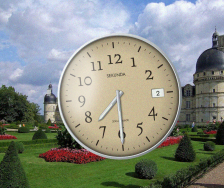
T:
7.30
